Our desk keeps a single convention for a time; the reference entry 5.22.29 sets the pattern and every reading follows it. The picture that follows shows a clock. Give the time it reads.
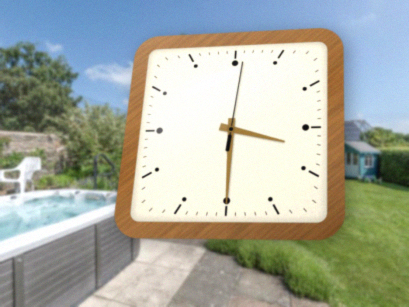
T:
3.30.01
